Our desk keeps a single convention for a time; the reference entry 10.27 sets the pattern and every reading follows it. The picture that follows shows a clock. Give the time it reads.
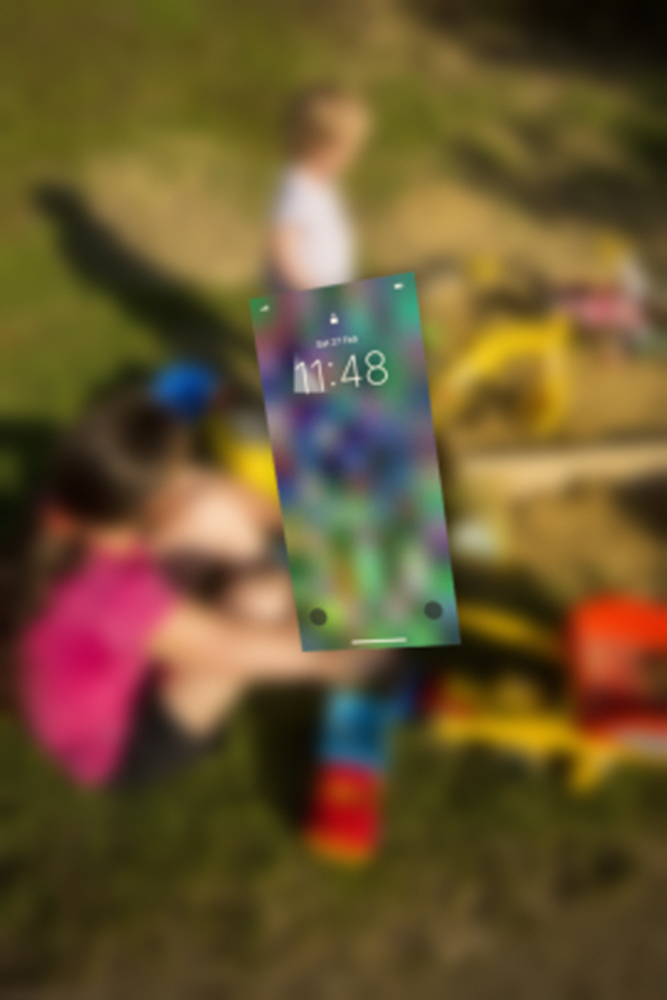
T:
11.48
